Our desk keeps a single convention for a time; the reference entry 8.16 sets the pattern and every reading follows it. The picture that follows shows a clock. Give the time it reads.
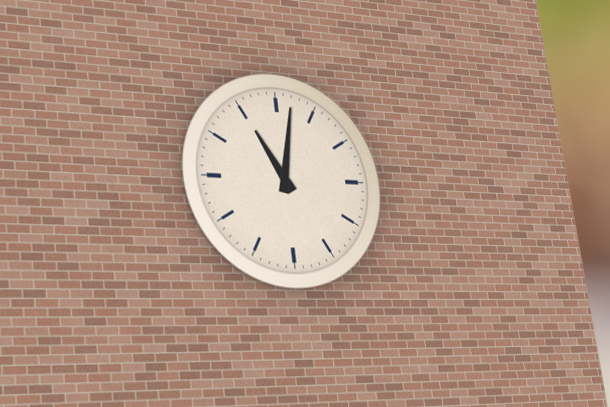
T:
11.02
